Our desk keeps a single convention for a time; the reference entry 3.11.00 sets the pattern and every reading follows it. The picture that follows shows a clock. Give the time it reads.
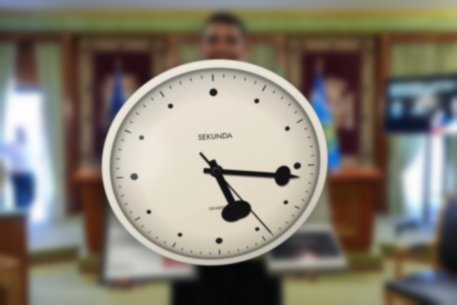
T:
5.16.24
